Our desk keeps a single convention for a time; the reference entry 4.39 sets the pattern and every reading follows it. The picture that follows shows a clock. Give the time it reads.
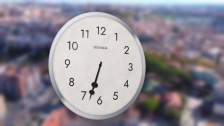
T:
6.33
